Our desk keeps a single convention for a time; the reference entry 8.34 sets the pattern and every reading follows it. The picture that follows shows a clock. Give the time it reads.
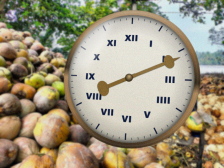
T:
8.11
